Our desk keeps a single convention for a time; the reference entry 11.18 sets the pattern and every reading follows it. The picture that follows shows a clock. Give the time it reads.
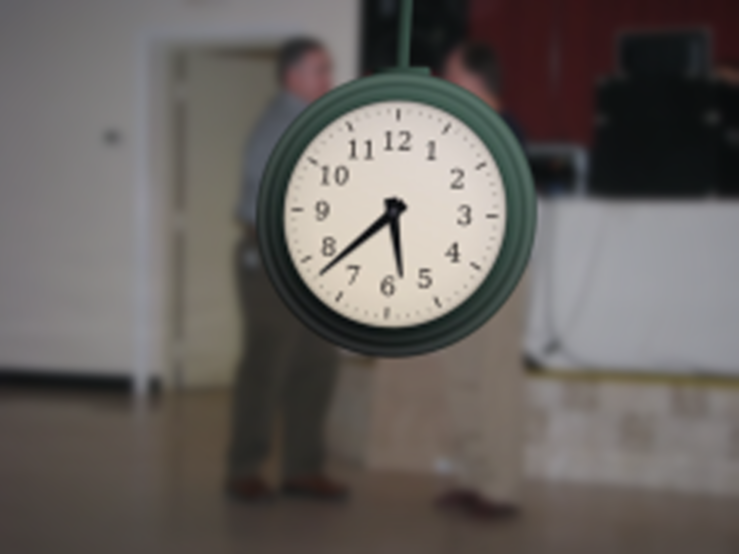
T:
5.38
